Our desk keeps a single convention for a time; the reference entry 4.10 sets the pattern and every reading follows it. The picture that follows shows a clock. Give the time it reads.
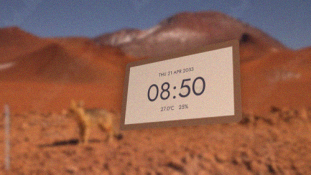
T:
8.50
